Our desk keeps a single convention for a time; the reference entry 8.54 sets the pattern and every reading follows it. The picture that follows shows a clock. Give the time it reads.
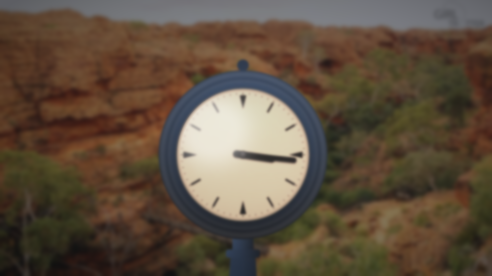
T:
3.16
